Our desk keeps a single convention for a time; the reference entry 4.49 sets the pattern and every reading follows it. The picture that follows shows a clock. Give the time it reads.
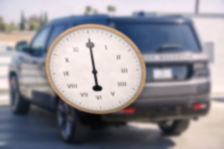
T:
6.00
